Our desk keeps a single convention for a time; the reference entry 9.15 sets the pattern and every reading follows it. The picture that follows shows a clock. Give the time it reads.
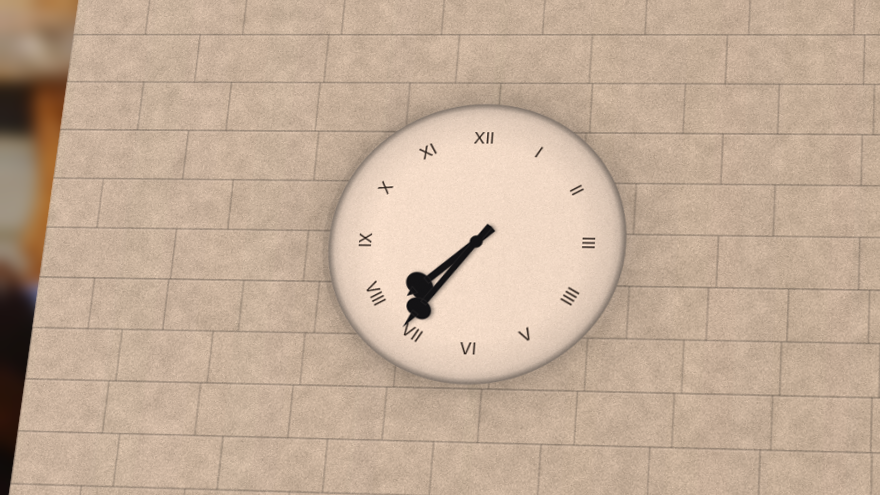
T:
7.36
